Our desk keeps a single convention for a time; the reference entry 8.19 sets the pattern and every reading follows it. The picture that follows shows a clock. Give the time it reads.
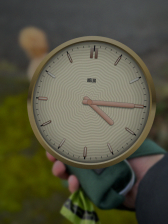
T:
4.15
